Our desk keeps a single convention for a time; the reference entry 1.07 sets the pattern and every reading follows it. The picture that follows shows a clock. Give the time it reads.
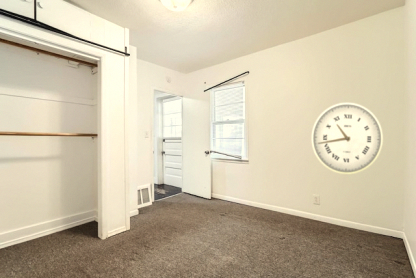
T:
10.43
